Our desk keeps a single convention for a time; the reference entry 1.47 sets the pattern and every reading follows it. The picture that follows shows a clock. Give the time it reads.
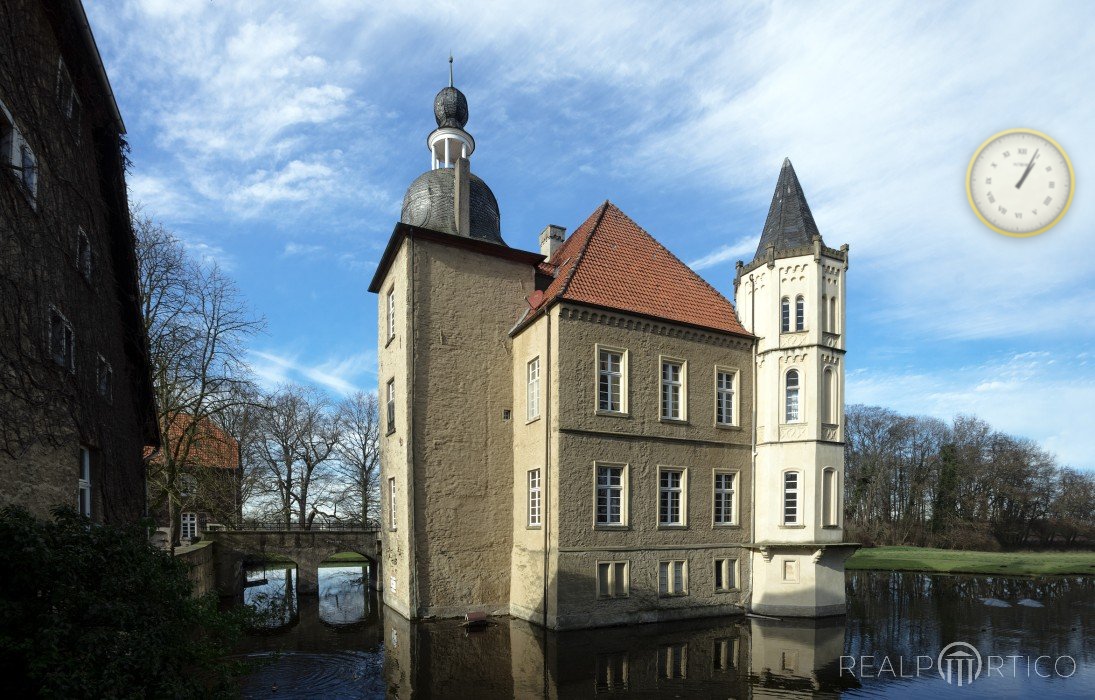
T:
1.04
